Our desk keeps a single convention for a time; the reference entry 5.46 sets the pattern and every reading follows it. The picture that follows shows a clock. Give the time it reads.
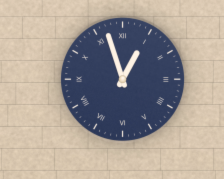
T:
12.57
